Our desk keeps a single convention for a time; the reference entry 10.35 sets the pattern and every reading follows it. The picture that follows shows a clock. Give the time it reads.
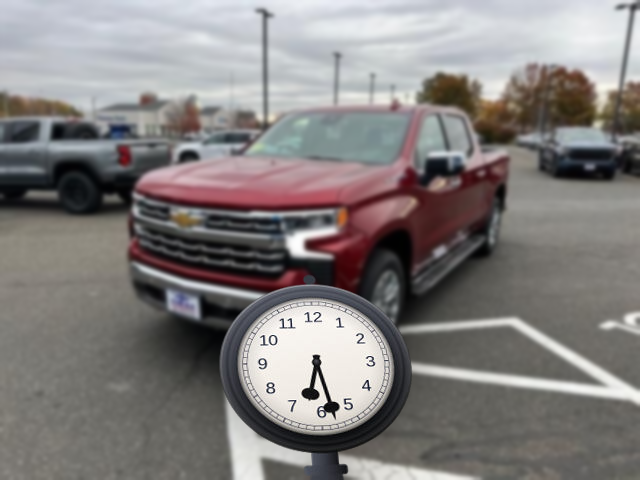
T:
6.28
